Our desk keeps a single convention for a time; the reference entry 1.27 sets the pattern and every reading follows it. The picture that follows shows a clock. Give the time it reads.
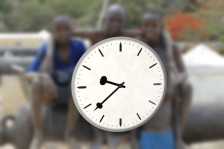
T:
9.38
